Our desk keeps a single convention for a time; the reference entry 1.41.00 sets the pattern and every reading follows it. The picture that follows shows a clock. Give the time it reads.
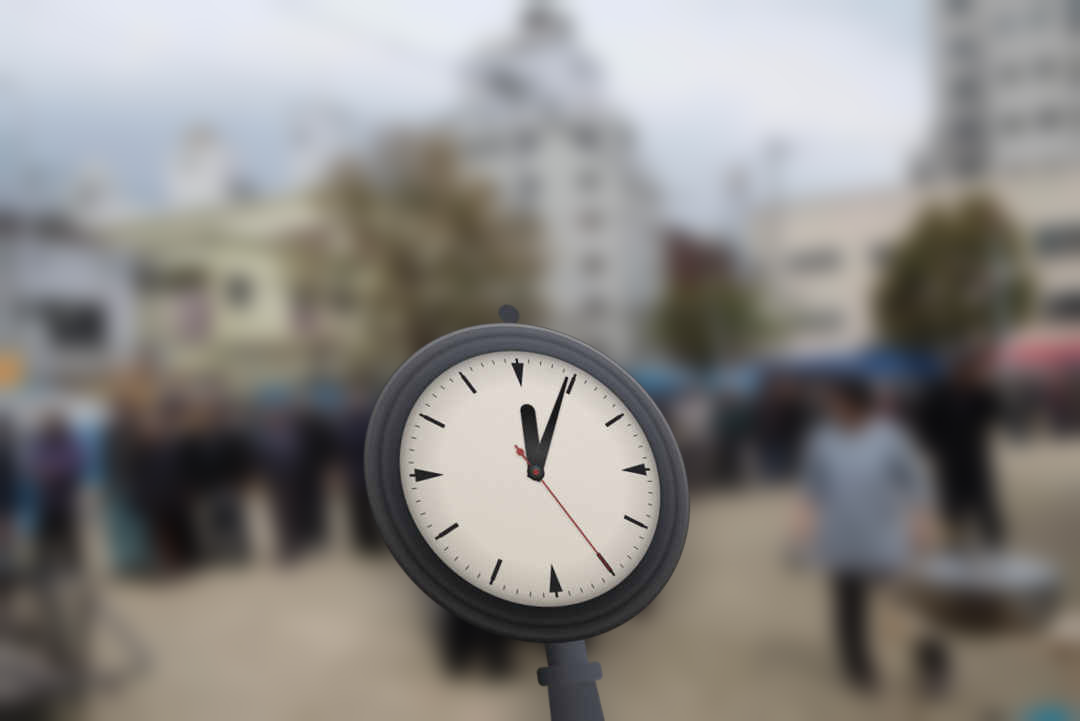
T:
12.04.25
